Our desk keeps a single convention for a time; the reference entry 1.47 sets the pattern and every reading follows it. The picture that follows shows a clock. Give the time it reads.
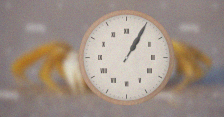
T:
1.05
